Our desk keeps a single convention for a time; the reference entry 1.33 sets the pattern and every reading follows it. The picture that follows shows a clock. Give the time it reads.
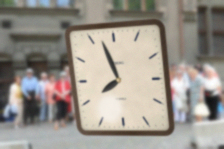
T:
7.57
